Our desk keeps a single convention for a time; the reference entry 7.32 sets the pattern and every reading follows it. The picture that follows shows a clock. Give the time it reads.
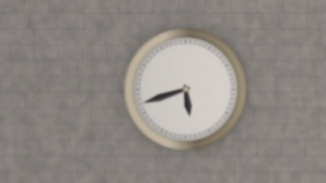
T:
5.42
